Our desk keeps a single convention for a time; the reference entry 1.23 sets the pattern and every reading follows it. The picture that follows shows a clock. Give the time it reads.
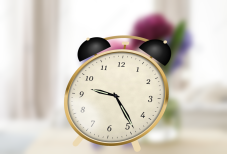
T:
9.24
